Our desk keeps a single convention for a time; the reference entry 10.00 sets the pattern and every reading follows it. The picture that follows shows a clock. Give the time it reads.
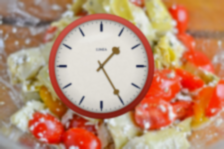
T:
1.25
